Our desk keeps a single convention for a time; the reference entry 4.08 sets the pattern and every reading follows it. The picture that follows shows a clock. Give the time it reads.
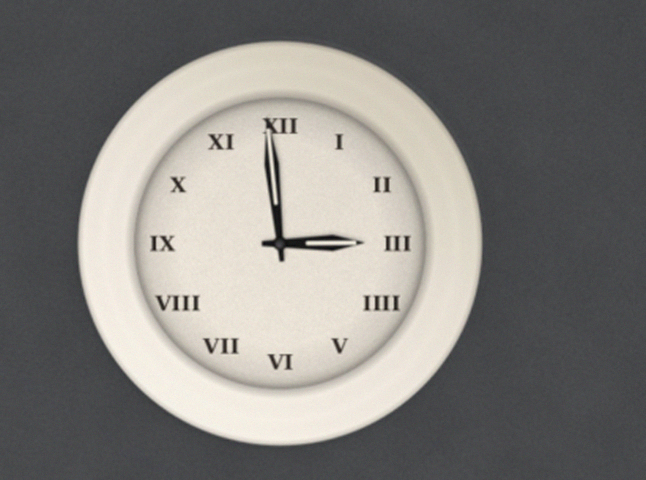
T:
2.59
